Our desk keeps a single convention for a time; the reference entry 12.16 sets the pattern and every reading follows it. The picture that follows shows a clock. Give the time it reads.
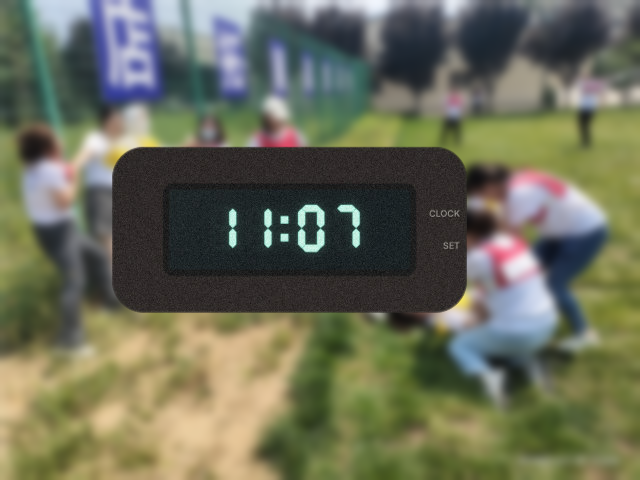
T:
11.07
